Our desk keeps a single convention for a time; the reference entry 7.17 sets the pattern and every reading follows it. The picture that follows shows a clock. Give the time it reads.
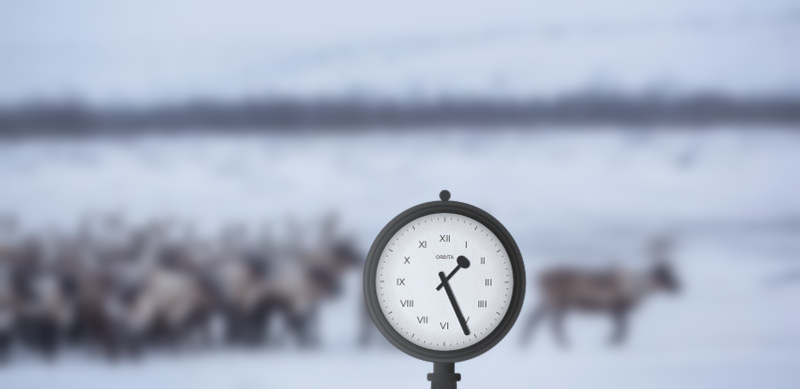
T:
1.26
